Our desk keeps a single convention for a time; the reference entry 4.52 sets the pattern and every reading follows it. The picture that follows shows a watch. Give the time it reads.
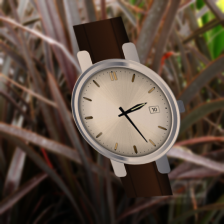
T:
2.26
